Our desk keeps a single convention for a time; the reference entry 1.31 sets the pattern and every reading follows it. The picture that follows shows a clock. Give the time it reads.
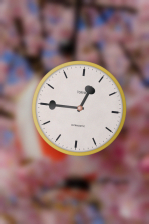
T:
12.45
